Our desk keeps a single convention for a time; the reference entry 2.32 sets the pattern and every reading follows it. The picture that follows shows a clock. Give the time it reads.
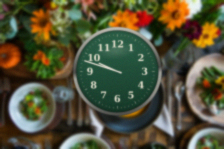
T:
9.48
